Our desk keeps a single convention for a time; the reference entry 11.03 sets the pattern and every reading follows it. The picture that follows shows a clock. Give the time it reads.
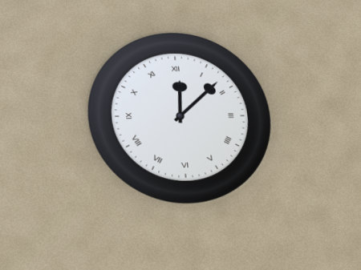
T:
12.08
